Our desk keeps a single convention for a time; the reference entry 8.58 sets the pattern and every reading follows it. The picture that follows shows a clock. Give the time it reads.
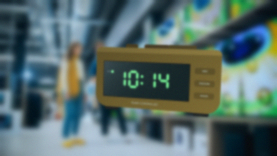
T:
10.14
